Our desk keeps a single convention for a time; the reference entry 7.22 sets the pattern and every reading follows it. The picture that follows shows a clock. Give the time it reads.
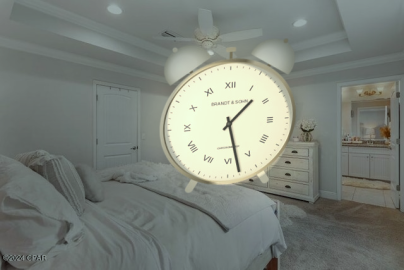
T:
1.28
